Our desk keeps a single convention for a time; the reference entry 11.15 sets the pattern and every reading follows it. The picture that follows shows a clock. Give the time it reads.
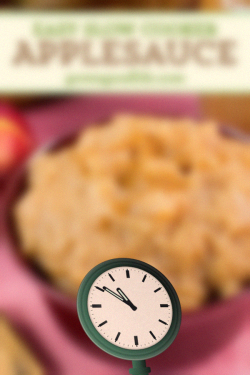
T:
10.51
